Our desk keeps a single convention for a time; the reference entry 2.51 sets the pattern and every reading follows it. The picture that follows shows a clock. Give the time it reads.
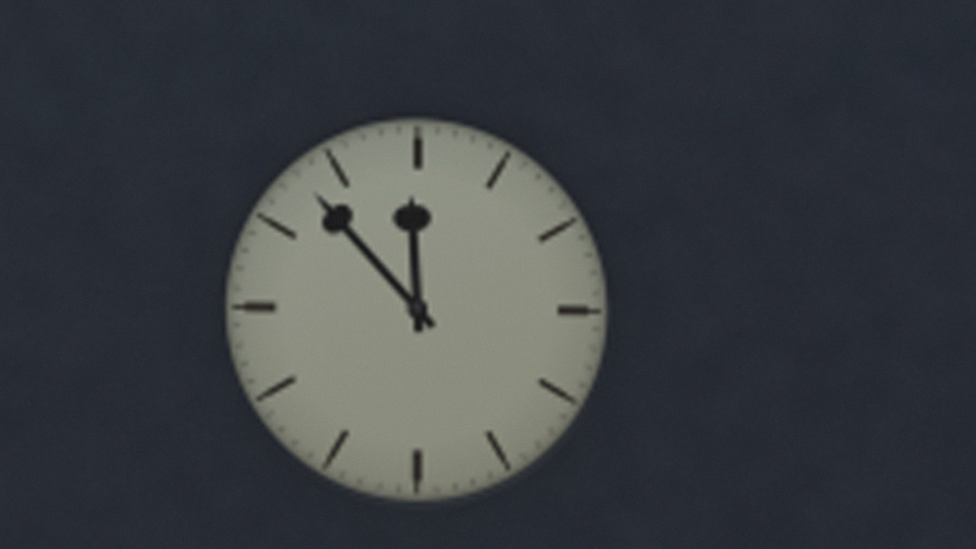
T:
11.53
